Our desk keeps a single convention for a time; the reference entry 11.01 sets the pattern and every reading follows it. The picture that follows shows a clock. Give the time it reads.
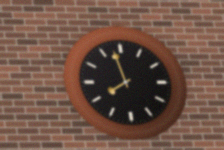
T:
7.58
